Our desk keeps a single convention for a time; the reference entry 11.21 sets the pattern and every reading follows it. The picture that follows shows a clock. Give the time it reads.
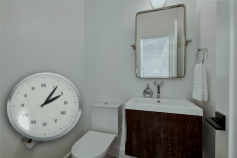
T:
2.06
